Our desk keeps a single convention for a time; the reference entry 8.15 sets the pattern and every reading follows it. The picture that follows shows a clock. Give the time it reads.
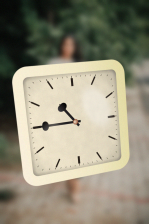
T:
10.45
